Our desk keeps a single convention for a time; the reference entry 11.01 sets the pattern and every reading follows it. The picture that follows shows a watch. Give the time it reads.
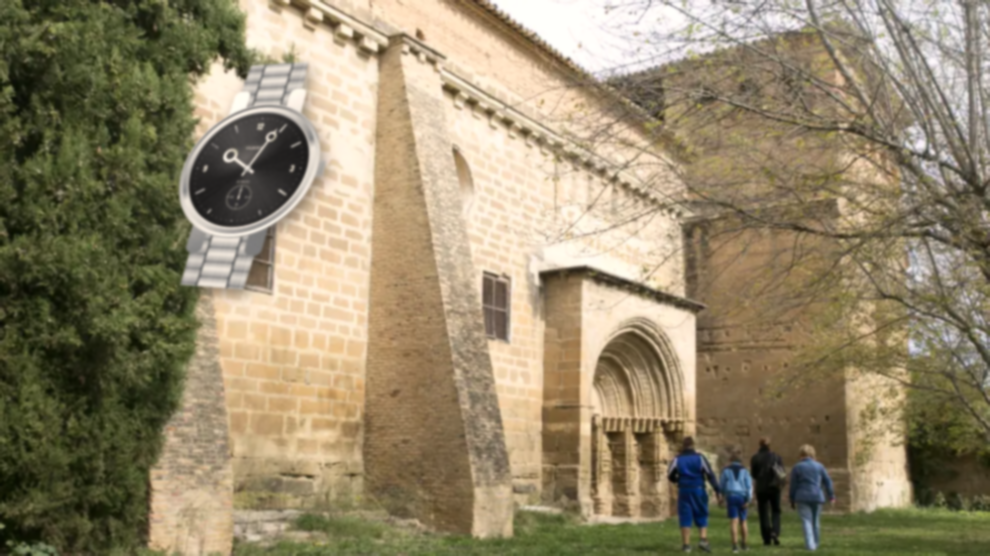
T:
10.04
